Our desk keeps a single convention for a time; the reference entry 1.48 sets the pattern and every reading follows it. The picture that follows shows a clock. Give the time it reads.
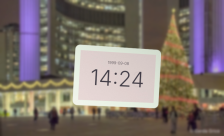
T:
14.24
